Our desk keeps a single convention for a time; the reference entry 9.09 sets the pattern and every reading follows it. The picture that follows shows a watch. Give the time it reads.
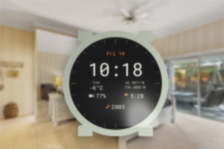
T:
10.18
